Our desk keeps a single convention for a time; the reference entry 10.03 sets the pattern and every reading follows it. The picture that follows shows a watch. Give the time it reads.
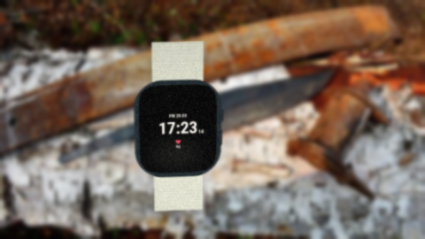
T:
17.23
